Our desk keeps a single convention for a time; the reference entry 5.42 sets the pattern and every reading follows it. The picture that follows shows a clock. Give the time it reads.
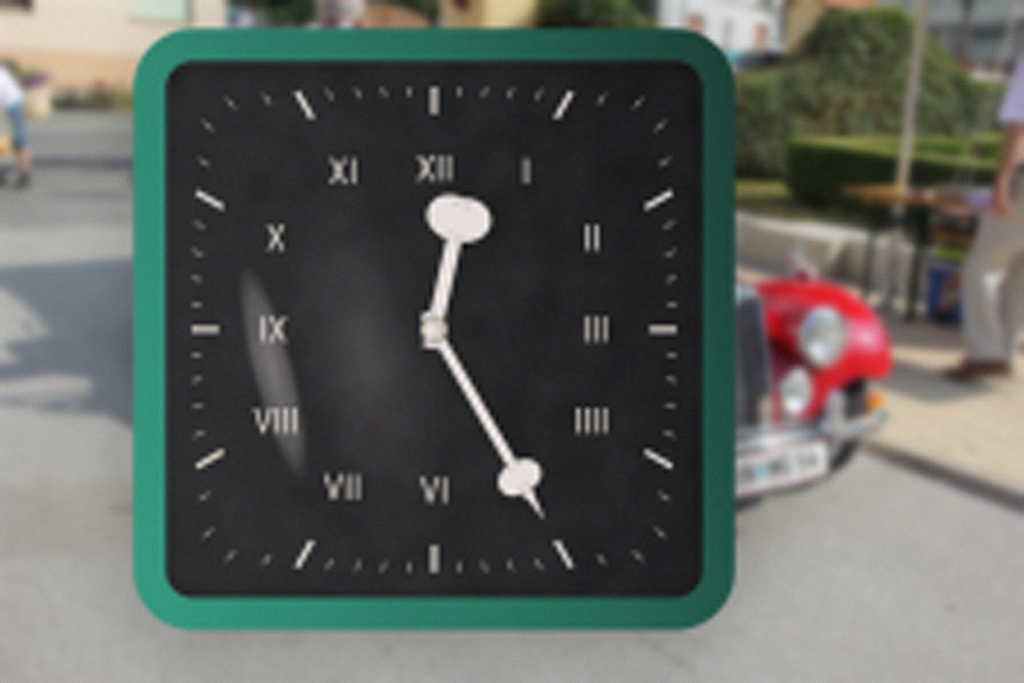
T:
12.25
